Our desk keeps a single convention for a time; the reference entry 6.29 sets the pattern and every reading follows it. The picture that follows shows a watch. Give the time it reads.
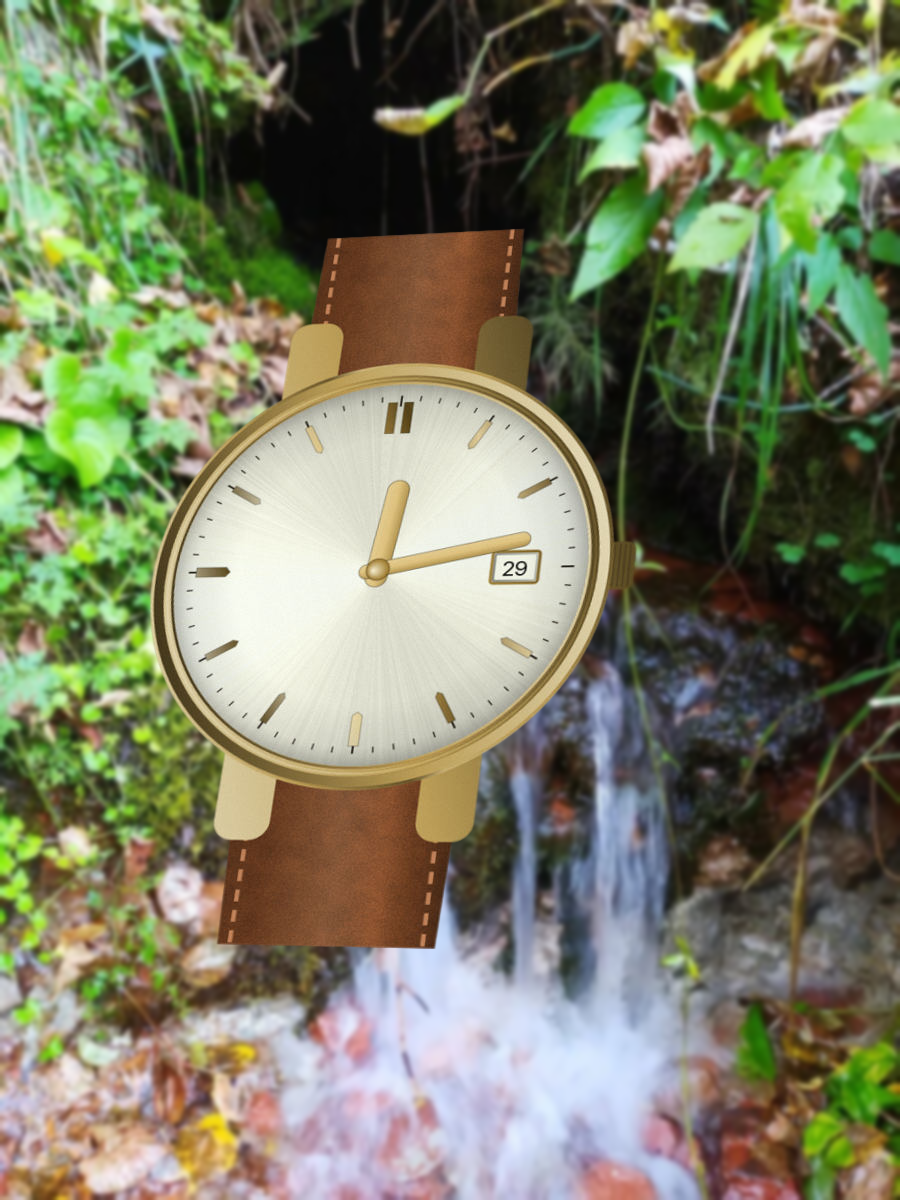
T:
12.13
